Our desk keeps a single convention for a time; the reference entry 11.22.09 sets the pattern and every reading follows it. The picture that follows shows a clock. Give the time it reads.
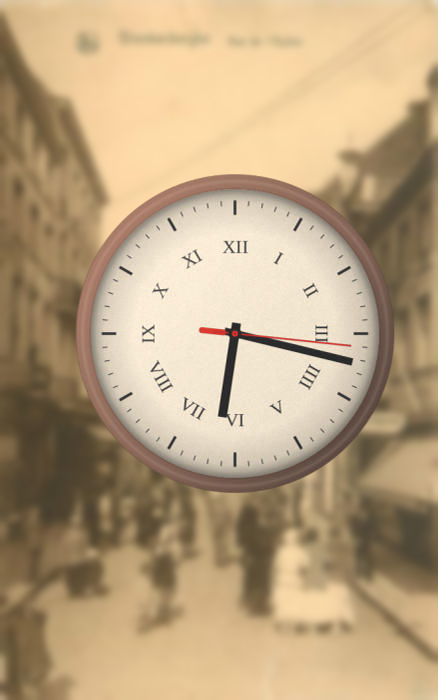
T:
6.17.16
